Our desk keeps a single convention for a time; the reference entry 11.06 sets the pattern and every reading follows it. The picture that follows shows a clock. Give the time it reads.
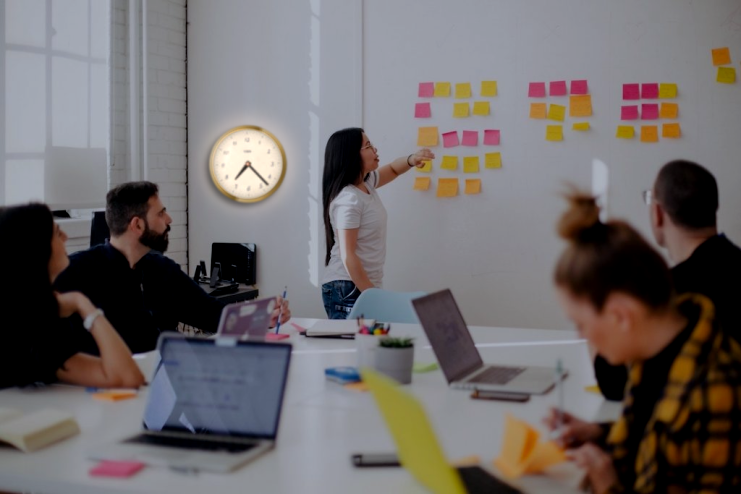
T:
7.23
